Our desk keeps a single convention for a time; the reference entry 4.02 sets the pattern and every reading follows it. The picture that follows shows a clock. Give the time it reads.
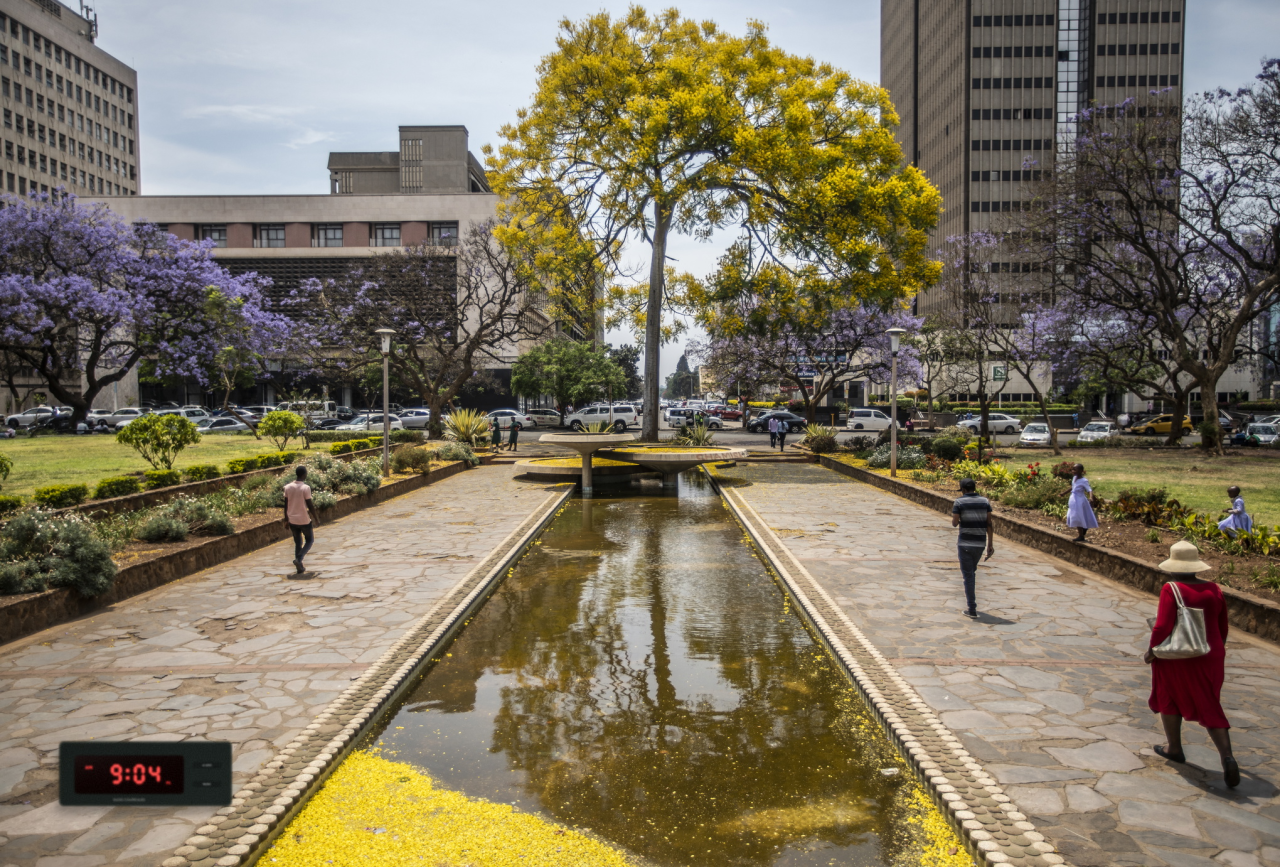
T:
9.04
